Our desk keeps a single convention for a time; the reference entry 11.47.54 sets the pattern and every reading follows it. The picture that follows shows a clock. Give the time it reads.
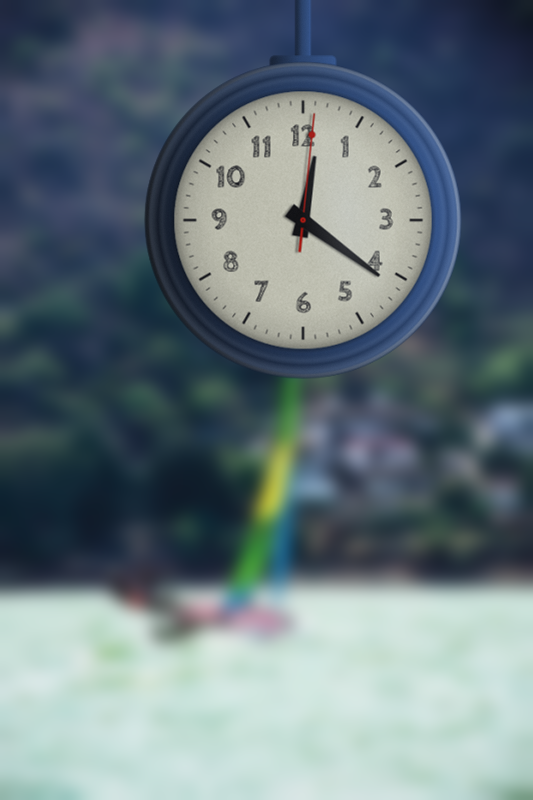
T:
12.21.01
